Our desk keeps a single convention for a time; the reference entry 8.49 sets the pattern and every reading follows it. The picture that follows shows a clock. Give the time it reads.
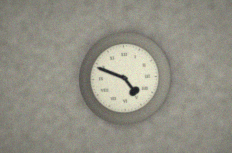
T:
4.49
